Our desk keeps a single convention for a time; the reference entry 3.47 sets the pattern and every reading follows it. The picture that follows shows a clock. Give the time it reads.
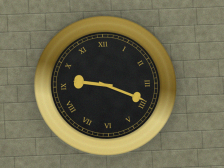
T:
9.19
